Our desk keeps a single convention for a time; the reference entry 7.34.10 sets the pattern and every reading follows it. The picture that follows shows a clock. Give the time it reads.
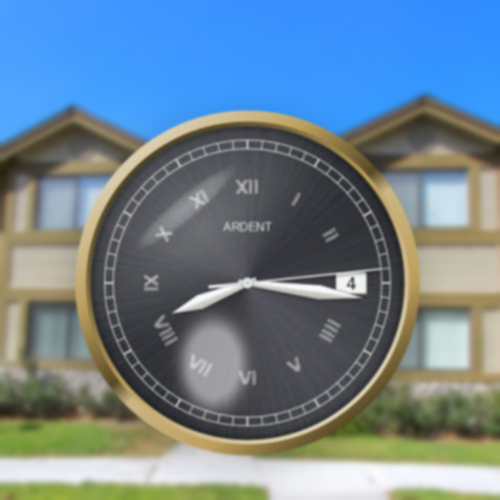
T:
8.16.14
